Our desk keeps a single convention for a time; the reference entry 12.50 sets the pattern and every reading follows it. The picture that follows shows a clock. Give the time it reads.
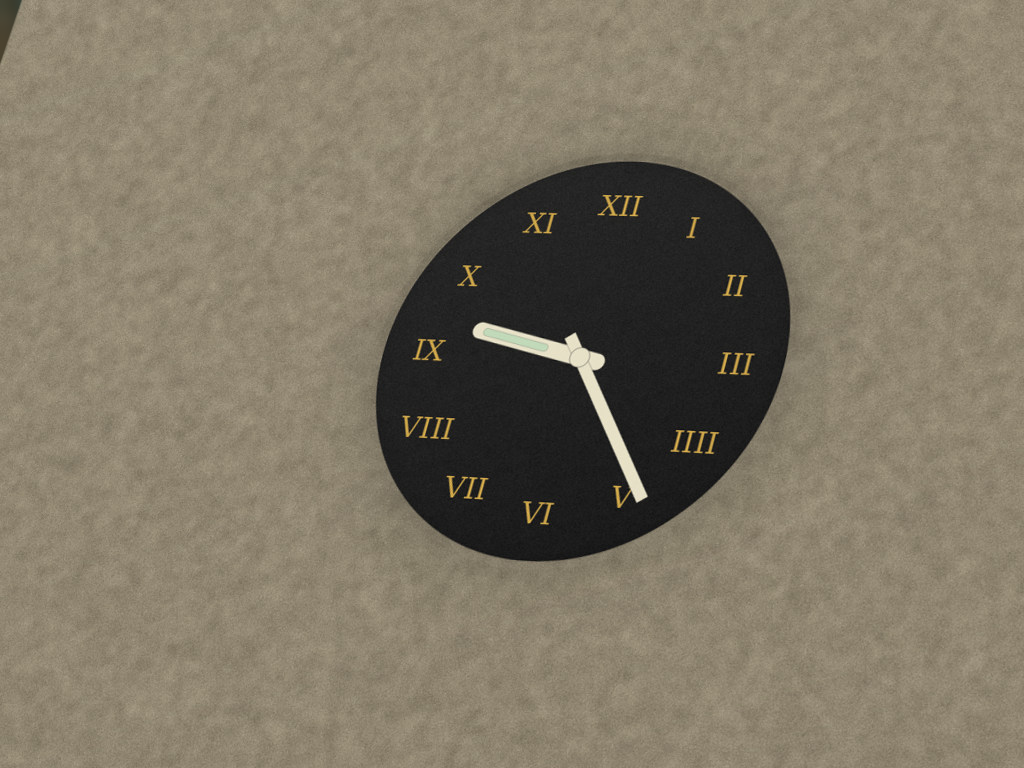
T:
9.24
